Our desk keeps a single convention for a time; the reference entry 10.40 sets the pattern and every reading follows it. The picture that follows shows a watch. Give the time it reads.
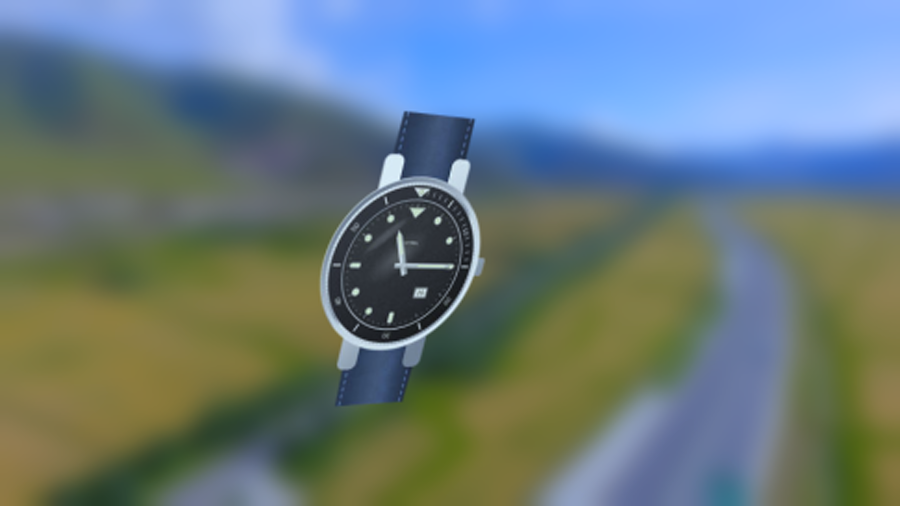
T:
11.15
